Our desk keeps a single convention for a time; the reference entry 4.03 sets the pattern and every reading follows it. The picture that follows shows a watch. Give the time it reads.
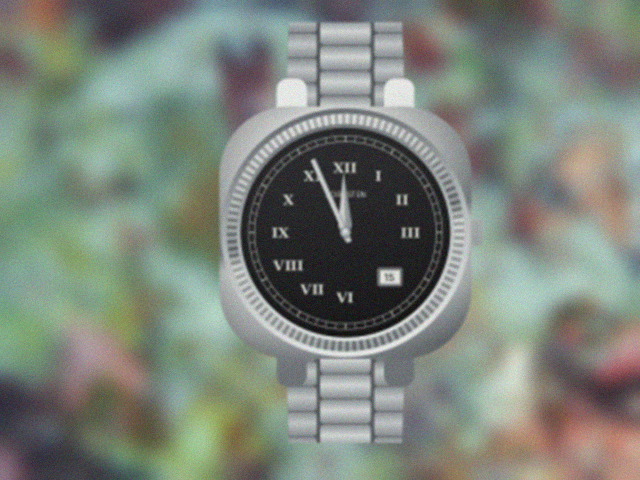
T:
11.56
